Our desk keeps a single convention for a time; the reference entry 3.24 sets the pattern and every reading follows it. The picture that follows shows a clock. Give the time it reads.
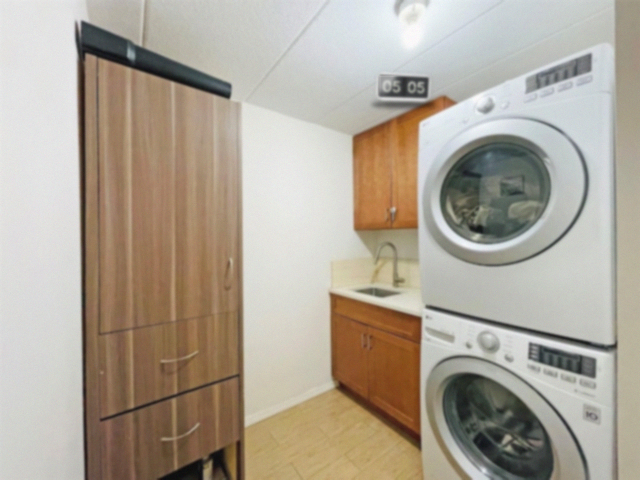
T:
5.05
